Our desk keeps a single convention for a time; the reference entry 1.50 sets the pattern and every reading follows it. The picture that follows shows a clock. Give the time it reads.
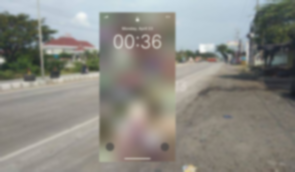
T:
0.36
